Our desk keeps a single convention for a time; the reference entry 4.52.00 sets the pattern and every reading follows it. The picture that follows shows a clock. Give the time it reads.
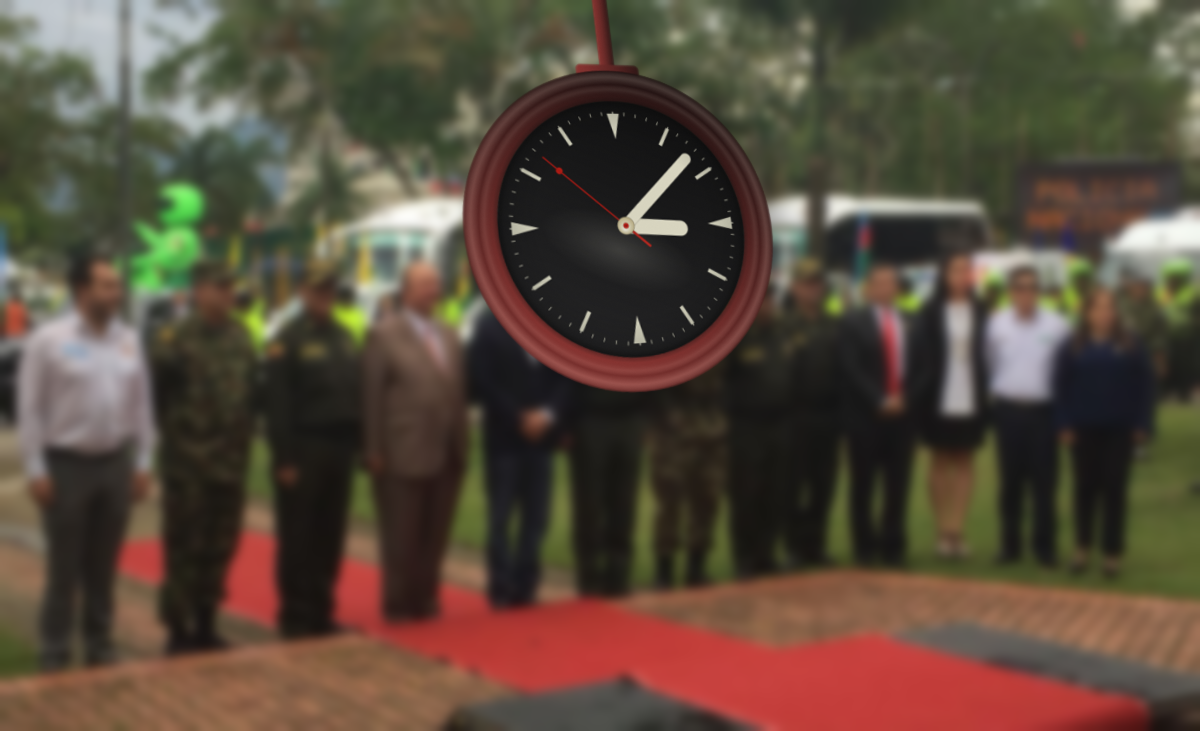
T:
3.07.52
